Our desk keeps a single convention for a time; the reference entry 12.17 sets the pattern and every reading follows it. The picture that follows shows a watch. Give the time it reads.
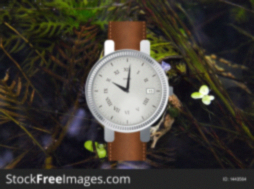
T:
10.01
